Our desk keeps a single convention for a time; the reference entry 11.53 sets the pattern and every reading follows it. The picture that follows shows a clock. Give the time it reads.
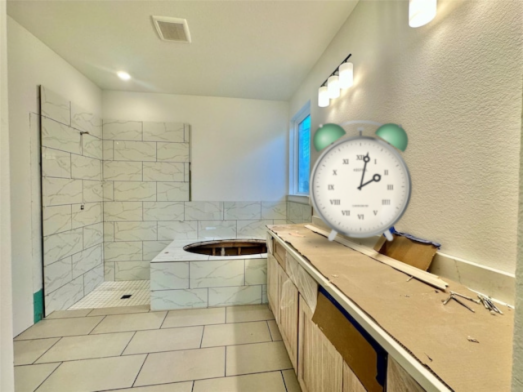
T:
2.02
